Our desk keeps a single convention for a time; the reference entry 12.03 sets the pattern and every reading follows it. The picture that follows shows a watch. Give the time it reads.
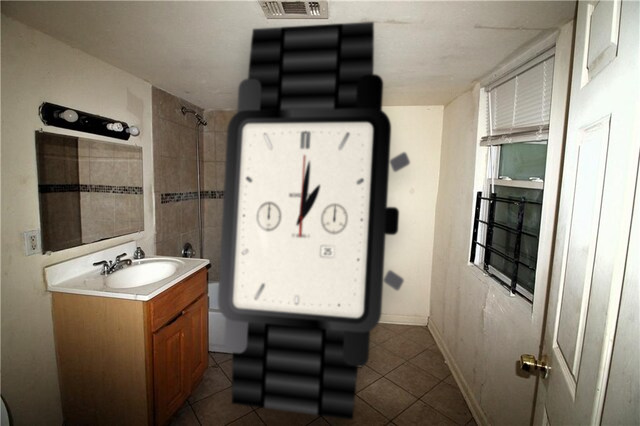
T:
1.01
